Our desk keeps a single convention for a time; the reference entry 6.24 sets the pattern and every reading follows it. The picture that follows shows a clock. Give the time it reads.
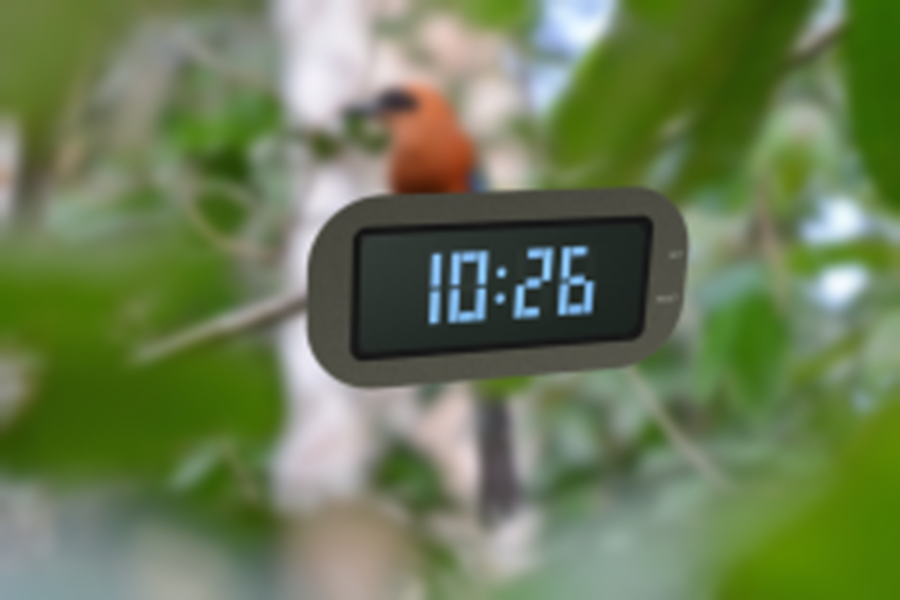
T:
10.26
